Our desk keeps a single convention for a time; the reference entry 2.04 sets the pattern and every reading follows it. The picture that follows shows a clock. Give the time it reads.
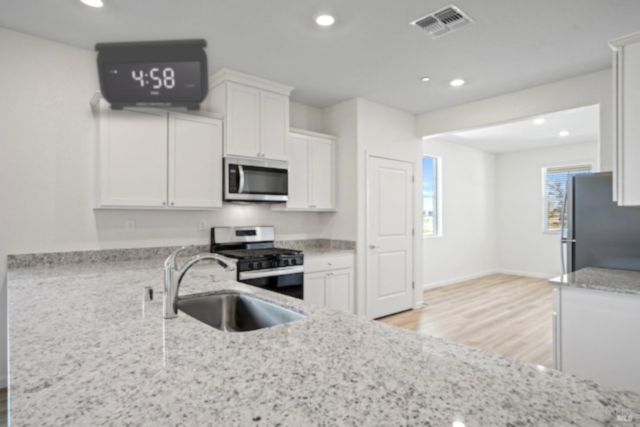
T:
4.58
